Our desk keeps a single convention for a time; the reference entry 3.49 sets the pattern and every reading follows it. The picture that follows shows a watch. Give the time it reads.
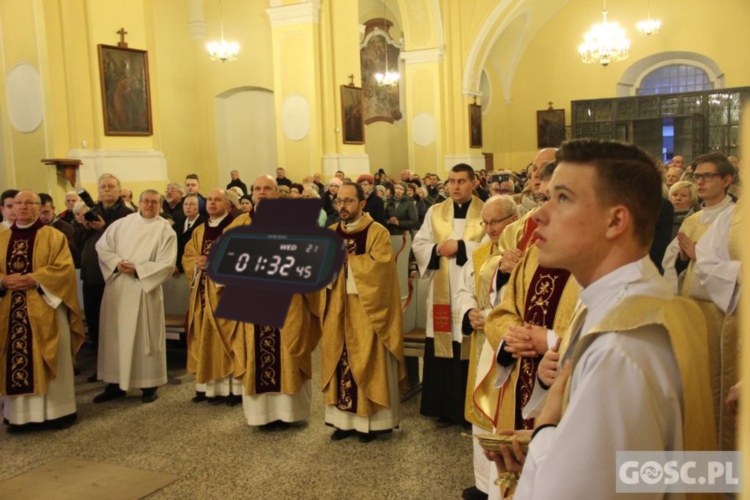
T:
1.32
